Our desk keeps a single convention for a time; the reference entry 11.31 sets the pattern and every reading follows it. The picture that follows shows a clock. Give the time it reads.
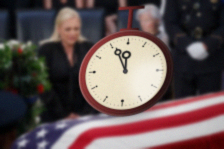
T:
11.56
